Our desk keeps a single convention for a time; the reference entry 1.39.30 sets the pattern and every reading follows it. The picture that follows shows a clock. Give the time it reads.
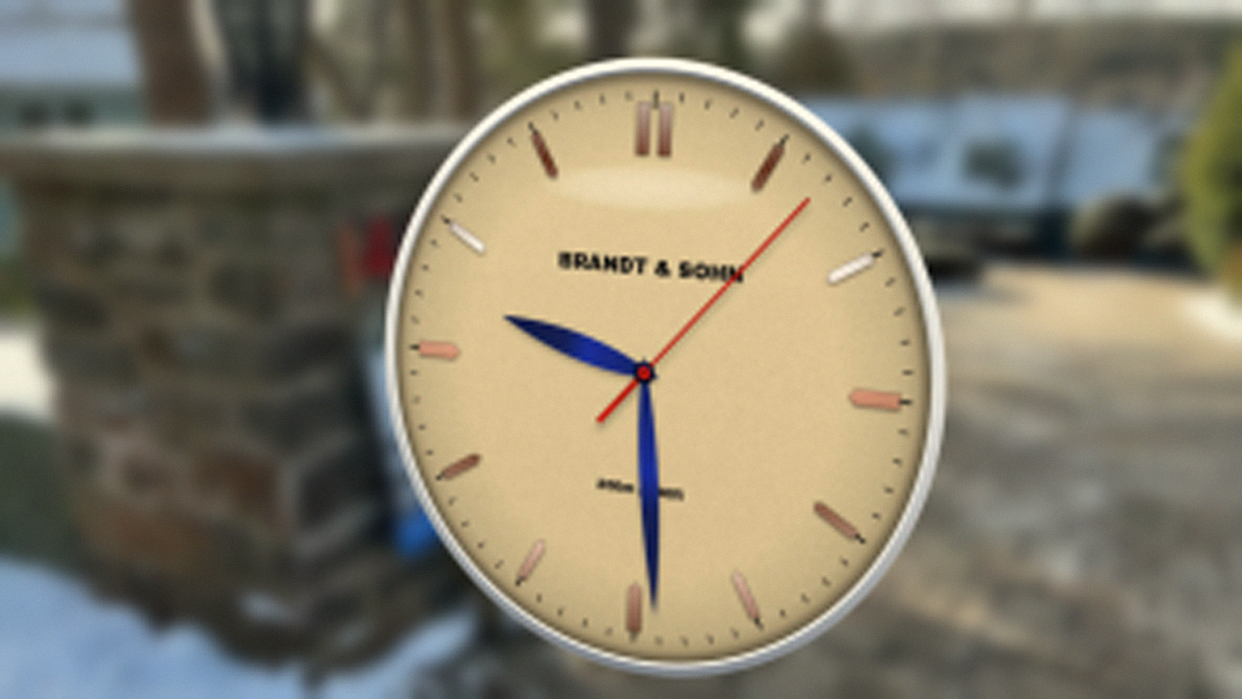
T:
9.29.07
